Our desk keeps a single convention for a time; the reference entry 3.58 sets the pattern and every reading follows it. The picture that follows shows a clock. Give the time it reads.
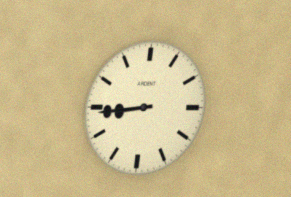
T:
8.44
